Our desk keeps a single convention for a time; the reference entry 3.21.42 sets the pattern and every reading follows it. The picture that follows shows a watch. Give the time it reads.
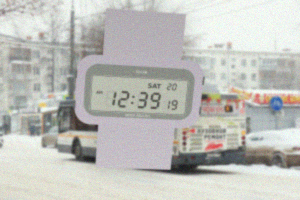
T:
12.39.19
